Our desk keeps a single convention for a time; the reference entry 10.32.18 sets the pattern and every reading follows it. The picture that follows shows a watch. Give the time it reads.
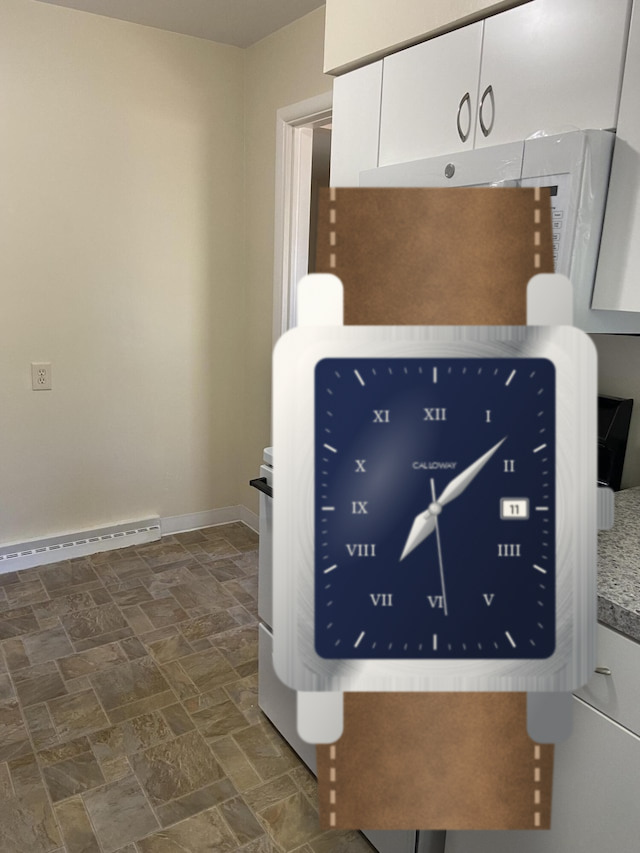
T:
7.07.29
